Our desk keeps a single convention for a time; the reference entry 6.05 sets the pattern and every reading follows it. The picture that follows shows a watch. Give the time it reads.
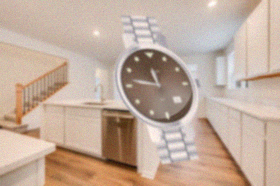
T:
11.47
